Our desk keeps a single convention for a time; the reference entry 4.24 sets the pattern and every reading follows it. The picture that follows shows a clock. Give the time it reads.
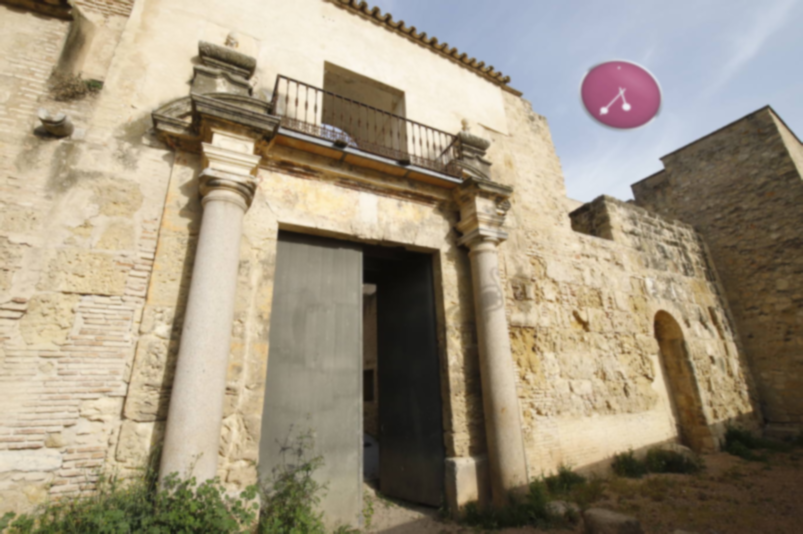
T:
5.37
